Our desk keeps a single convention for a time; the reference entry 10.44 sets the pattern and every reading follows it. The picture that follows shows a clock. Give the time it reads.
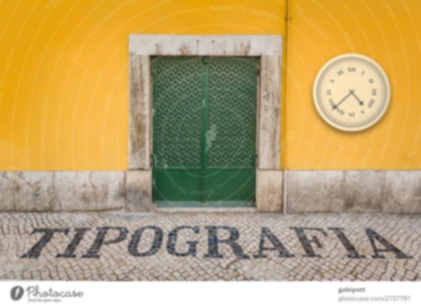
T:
4.38
